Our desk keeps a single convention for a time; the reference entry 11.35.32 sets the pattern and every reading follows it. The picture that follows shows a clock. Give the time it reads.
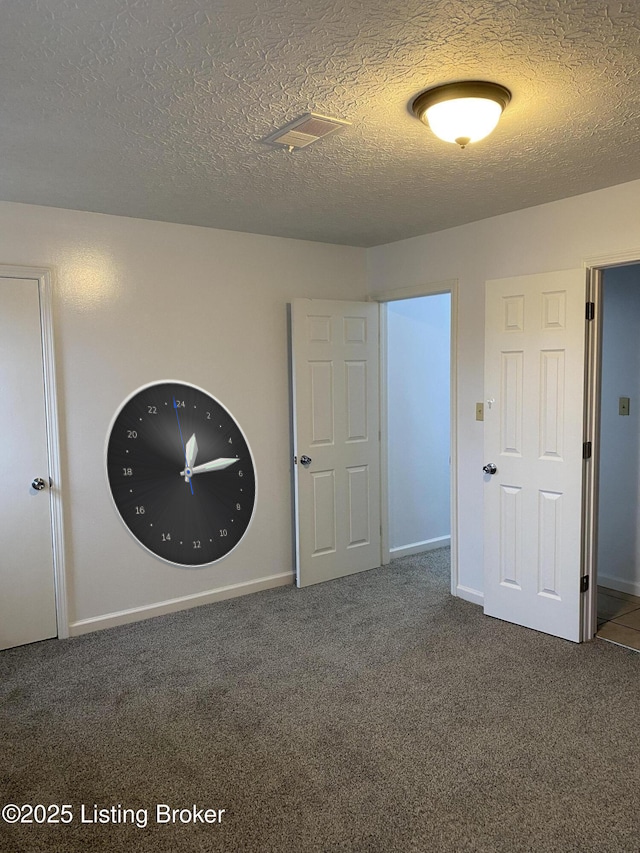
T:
1.12.59
